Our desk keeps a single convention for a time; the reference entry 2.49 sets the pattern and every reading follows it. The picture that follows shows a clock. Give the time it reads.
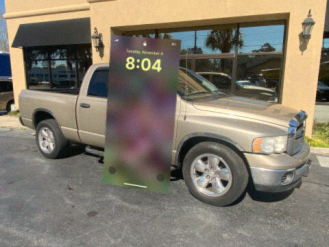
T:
8.04
